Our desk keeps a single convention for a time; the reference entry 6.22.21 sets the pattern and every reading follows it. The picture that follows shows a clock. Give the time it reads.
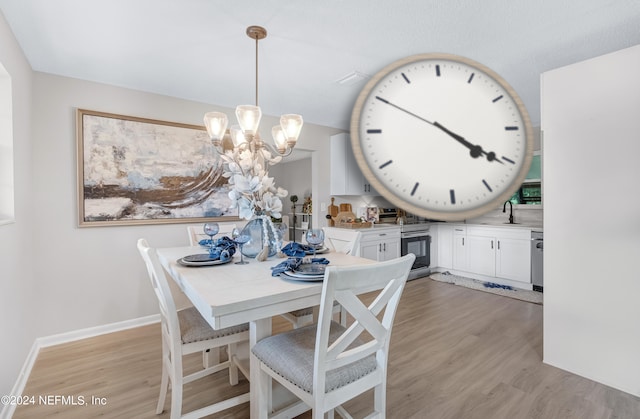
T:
4.20.50
